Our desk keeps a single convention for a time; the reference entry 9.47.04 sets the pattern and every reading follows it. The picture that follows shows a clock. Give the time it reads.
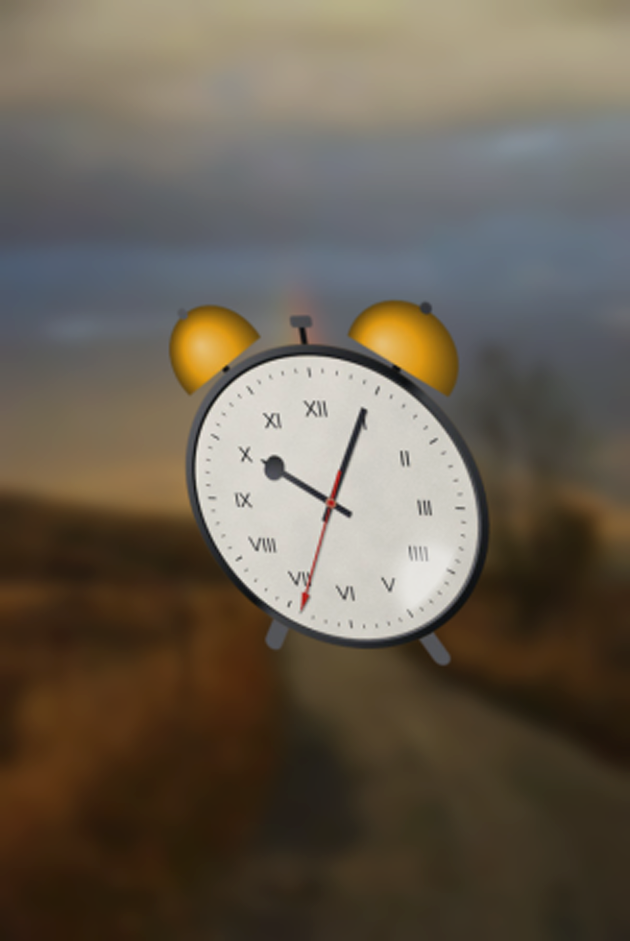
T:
10.04.34
